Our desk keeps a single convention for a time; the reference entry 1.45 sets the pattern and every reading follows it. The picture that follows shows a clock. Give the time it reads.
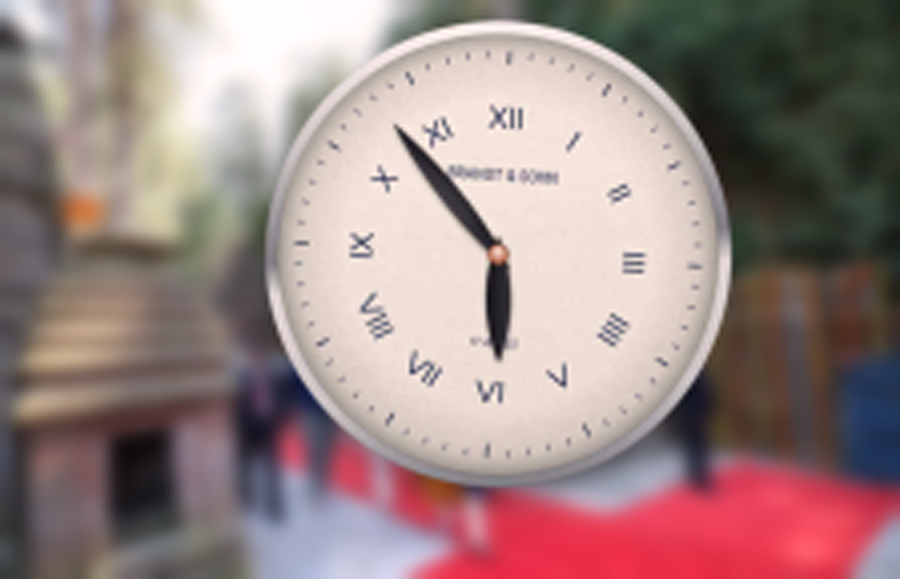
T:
5.53
